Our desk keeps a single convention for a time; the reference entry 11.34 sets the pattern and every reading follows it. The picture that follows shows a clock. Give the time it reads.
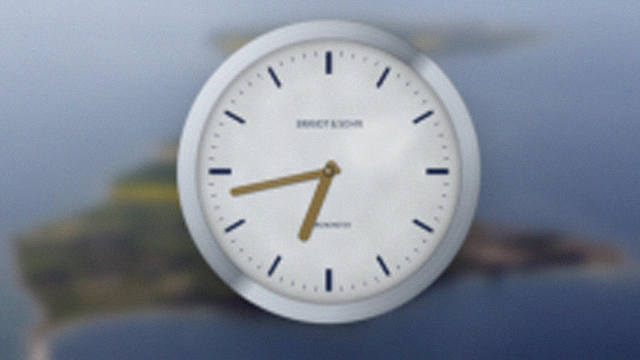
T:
6.43
